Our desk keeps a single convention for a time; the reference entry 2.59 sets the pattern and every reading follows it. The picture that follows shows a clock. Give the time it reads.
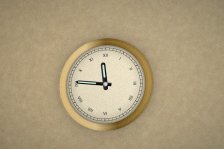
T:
11.46
